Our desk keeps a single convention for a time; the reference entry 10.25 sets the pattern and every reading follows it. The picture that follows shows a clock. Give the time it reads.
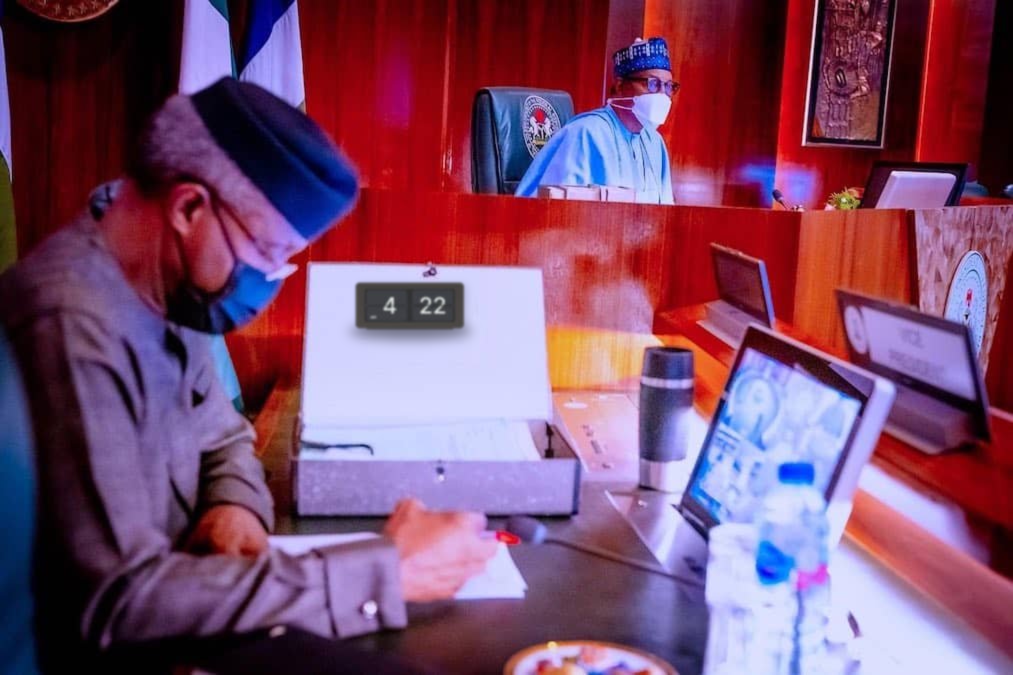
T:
4.22
